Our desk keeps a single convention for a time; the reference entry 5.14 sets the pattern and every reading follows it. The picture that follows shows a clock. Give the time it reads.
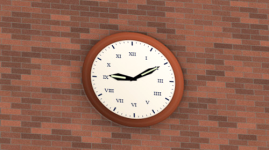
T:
9.10
